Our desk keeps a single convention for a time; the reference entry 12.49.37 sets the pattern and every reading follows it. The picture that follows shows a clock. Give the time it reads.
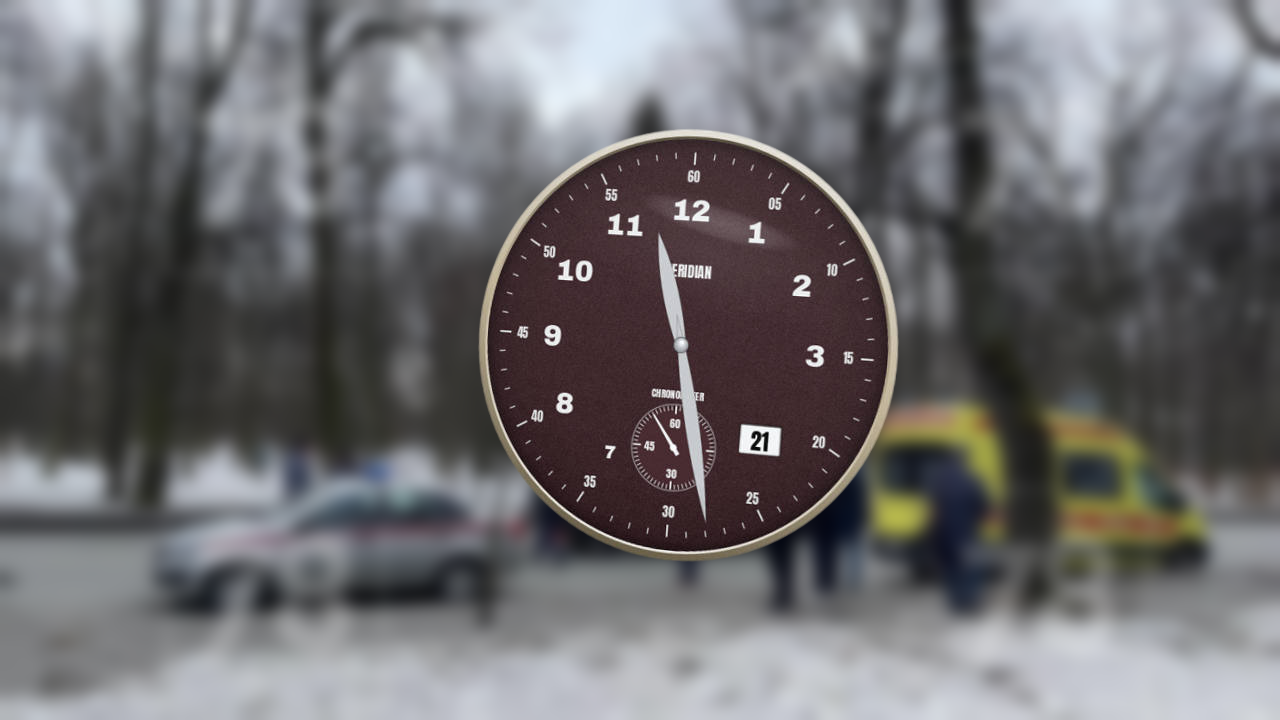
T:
11.27.54
